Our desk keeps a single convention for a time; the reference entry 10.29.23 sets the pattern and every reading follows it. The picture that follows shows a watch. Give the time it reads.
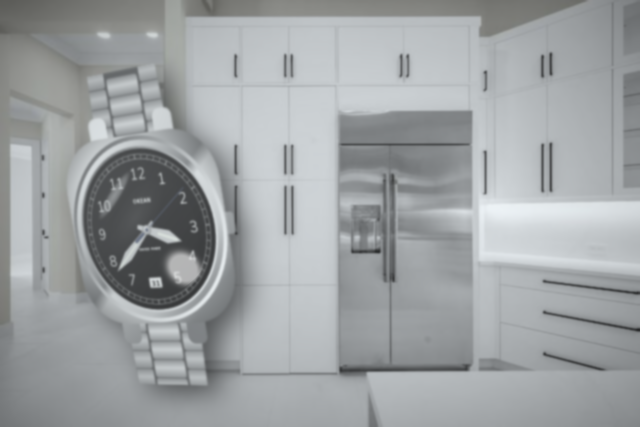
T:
3.38.09
